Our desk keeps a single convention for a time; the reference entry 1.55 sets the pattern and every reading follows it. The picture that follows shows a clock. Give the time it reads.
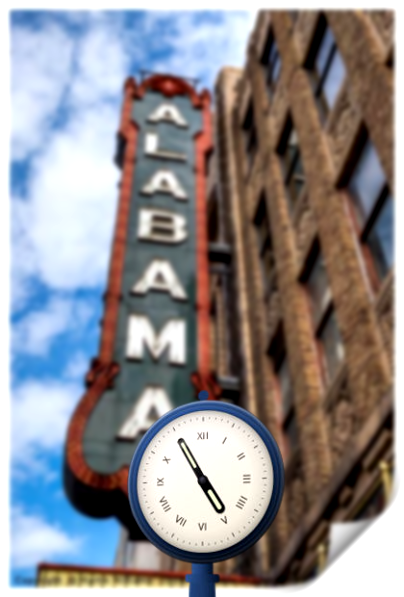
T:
4.55
